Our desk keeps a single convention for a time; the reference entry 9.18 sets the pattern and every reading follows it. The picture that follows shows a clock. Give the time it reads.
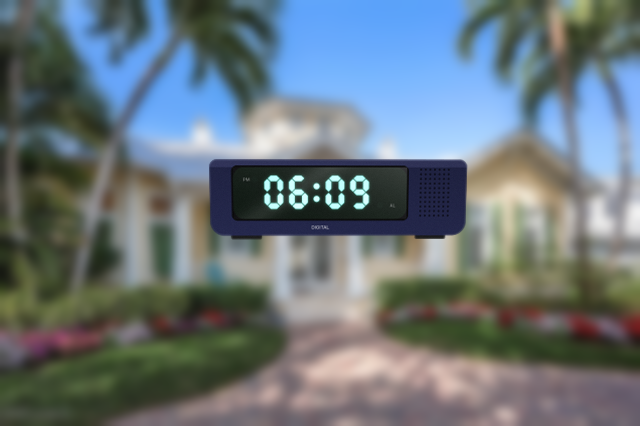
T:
6.09
